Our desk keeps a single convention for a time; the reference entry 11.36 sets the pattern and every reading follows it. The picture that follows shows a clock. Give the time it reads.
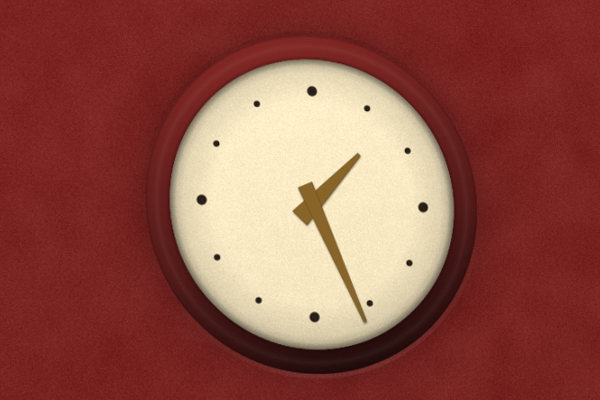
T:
1.26
